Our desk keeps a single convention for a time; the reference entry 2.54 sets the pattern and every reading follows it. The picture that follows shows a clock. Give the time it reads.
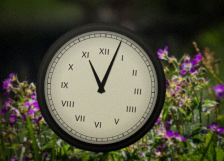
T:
11.03
